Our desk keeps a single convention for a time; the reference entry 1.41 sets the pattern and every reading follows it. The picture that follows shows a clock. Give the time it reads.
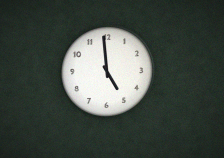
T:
4.59
